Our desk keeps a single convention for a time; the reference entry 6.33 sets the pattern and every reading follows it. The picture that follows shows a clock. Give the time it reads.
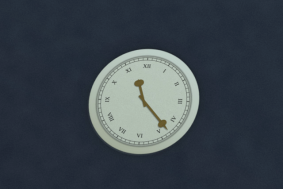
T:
11.23
